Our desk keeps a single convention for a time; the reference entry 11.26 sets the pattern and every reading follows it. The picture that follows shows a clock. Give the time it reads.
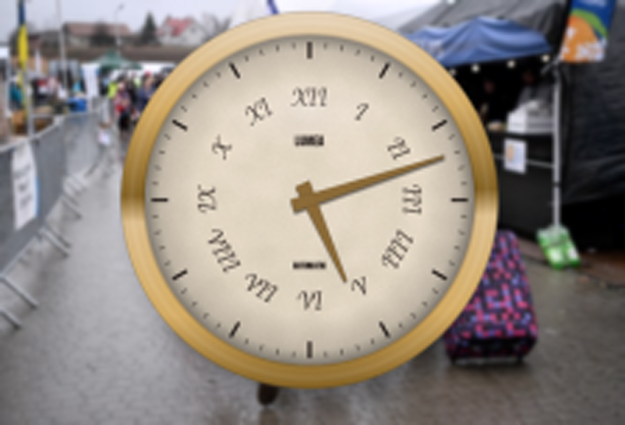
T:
5.12
